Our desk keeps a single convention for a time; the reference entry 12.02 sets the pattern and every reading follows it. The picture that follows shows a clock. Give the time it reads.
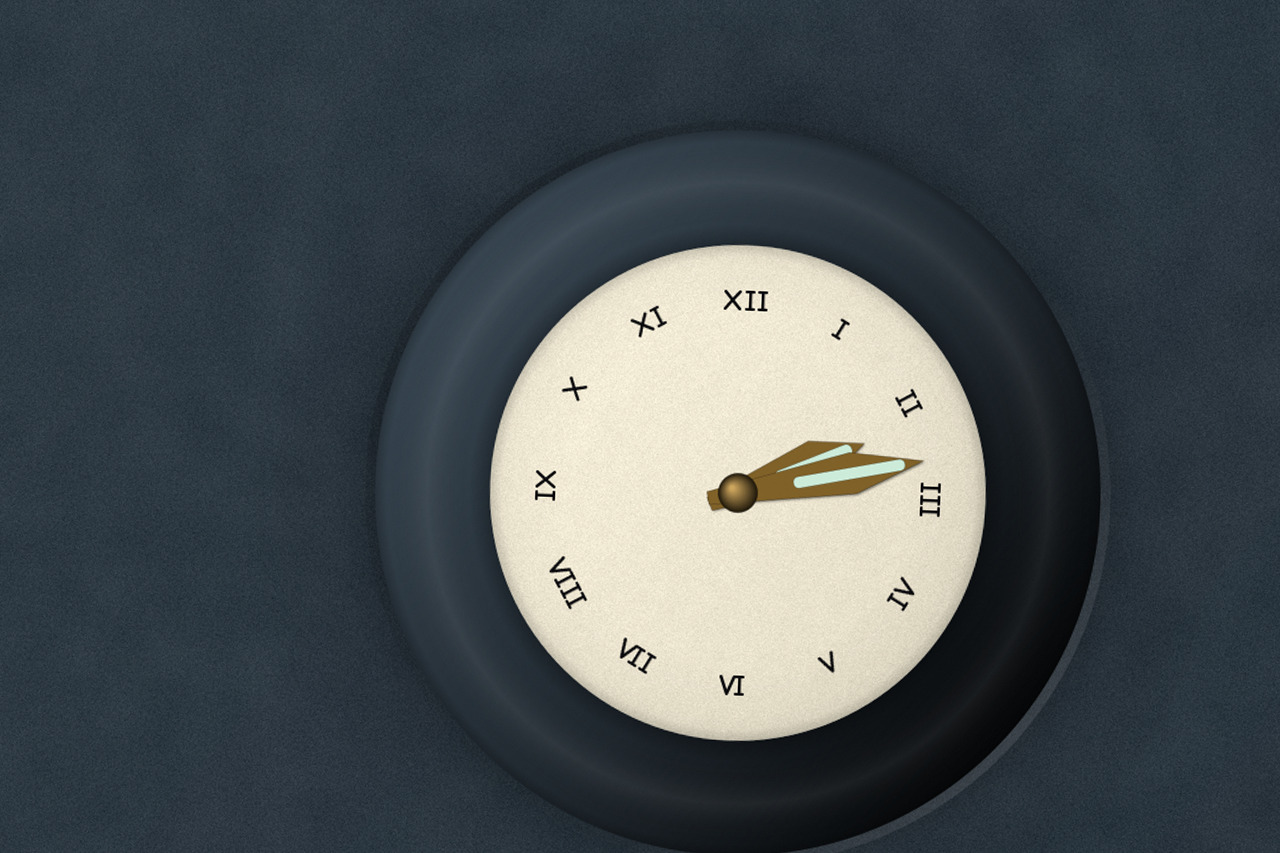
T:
2.13
